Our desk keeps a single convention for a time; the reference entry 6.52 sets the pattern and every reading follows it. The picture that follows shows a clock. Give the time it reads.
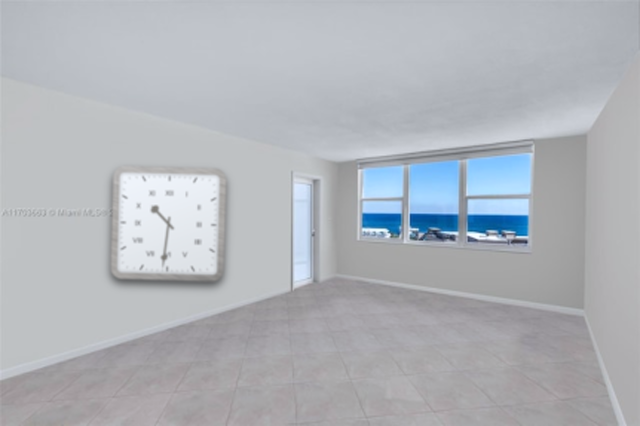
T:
10.31
